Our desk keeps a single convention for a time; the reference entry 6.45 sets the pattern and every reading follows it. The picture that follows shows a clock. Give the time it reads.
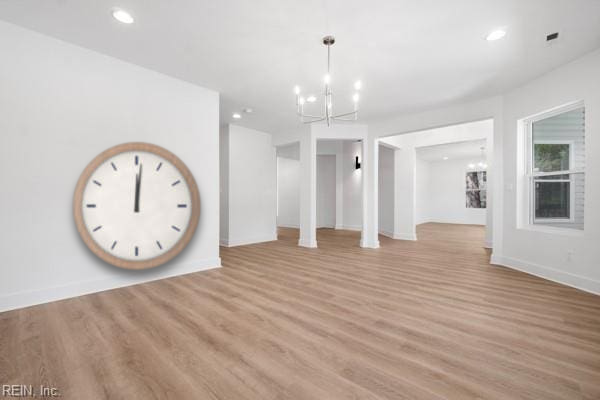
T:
12.01
